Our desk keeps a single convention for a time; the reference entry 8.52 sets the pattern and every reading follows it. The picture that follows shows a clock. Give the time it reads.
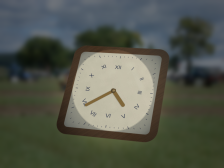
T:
4.39
